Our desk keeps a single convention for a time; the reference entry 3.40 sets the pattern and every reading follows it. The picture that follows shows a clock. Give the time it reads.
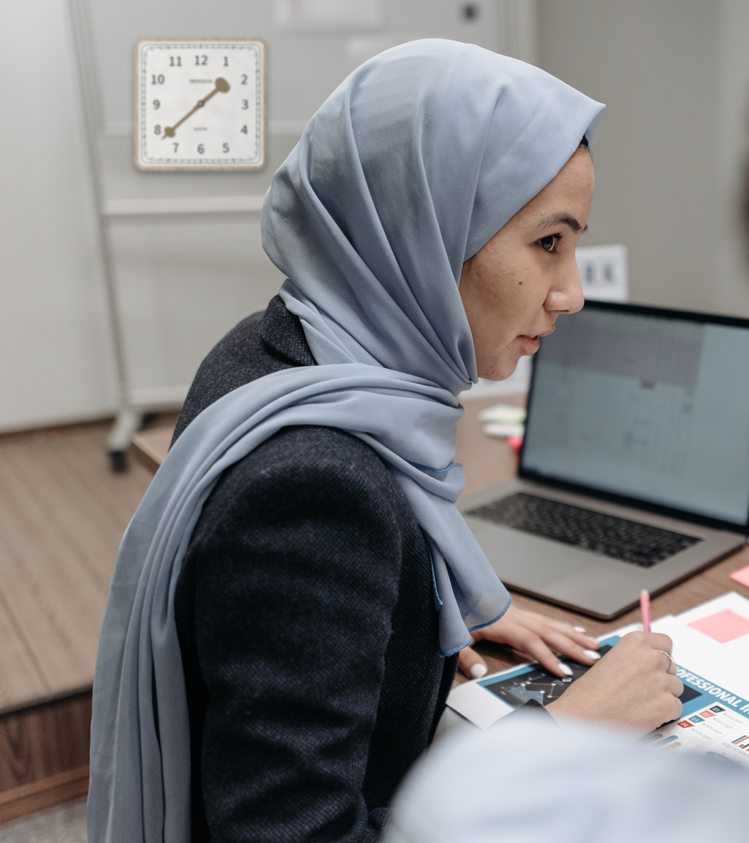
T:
1.38
